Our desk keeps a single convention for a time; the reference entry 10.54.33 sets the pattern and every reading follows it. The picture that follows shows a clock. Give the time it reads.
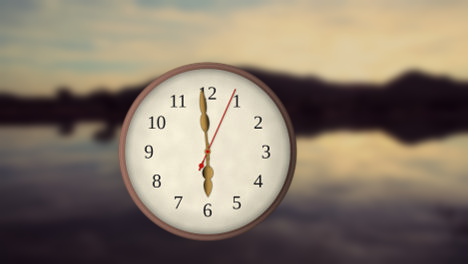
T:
5.59.04
